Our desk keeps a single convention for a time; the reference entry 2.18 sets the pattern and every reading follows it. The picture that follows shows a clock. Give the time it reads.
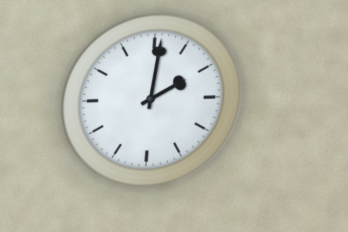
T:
2.01
